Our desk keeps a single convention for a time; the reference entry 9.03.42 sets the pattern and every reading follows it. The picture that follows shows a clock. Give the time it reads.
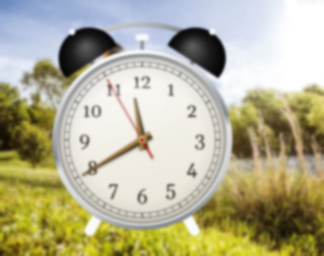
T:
11.39.55
